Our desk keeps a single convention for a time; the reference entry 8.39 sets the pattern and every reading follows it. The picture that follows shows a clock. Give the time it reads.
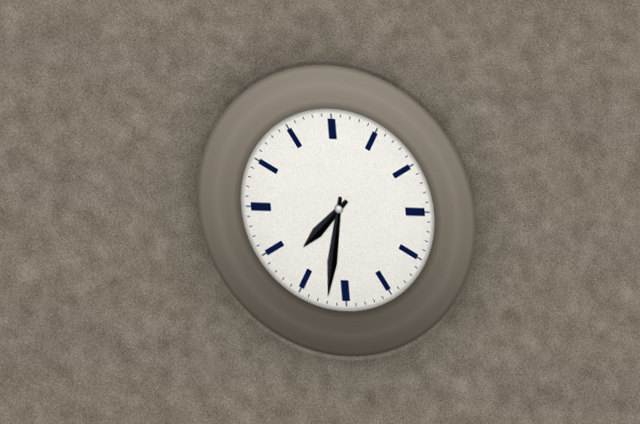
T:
7.32
